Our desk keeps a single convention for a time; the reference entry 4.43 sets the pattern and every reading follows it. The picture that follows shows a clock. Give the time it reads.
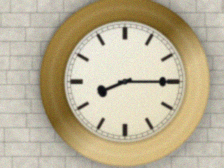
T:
8.15
